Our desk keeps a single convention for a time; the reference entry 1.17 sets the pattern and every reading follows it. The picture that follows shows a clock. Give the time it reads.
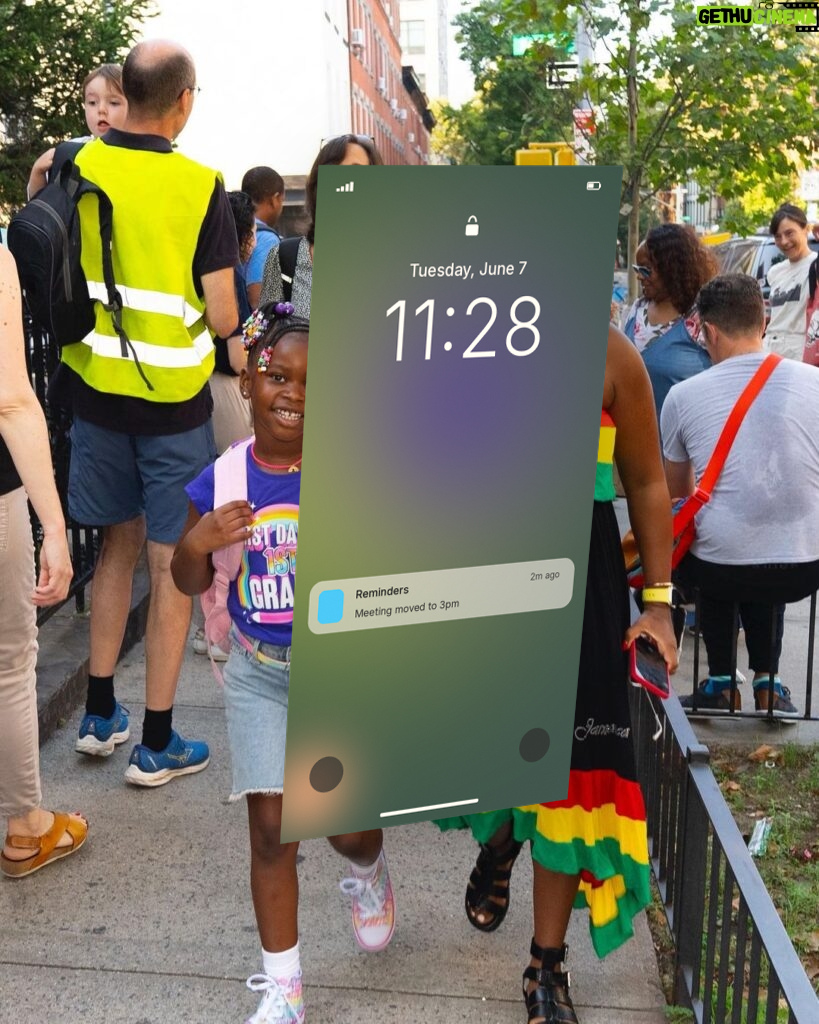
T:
11.28
